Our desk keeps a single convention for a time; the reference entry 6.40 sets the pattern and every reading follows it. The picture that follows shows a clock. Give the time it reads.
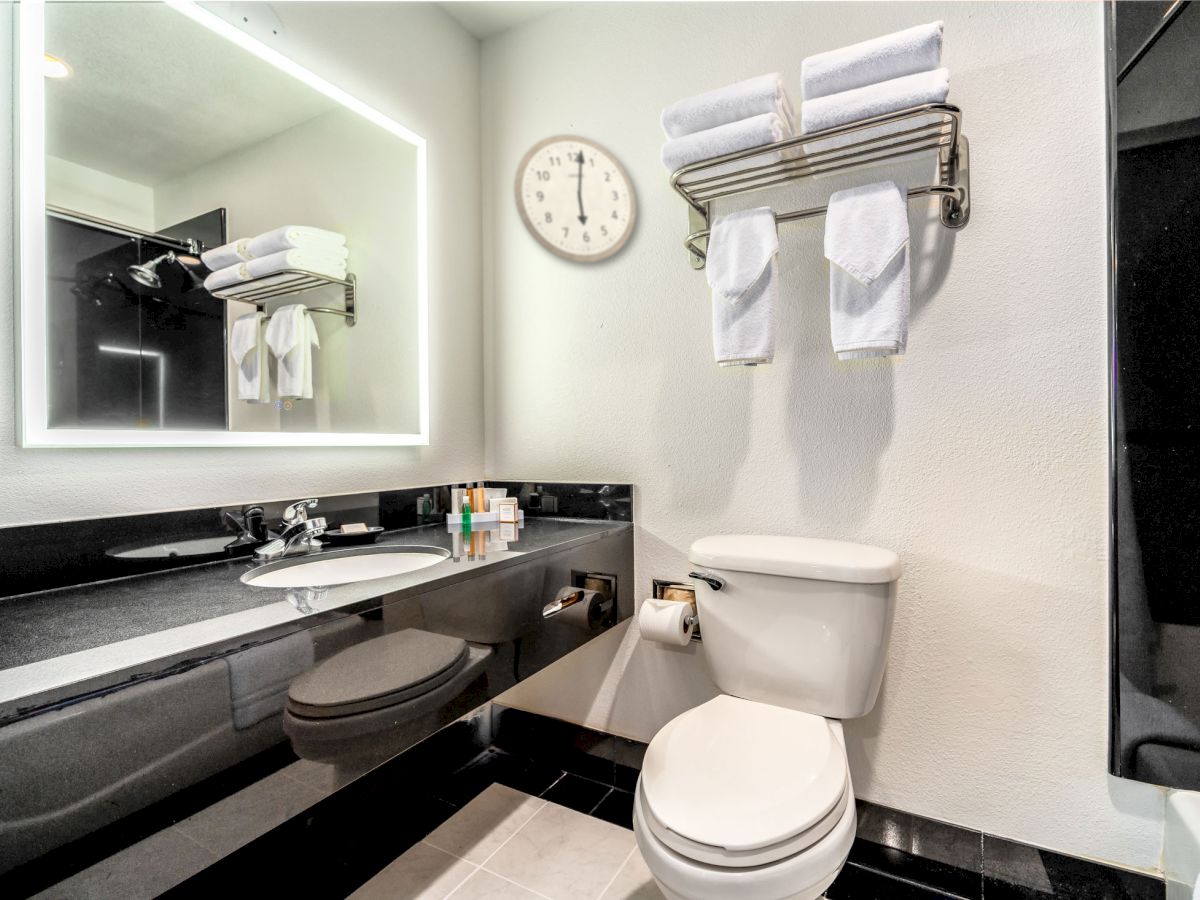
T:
6.02
